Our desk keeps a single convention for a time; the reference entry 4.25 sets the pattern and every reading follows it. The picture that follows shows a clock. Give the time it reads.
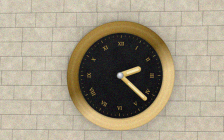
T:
2.22
